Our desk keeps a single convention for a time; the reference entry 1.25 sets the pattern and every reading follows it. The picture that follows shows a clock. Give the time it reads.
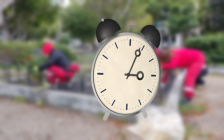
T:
3.04
